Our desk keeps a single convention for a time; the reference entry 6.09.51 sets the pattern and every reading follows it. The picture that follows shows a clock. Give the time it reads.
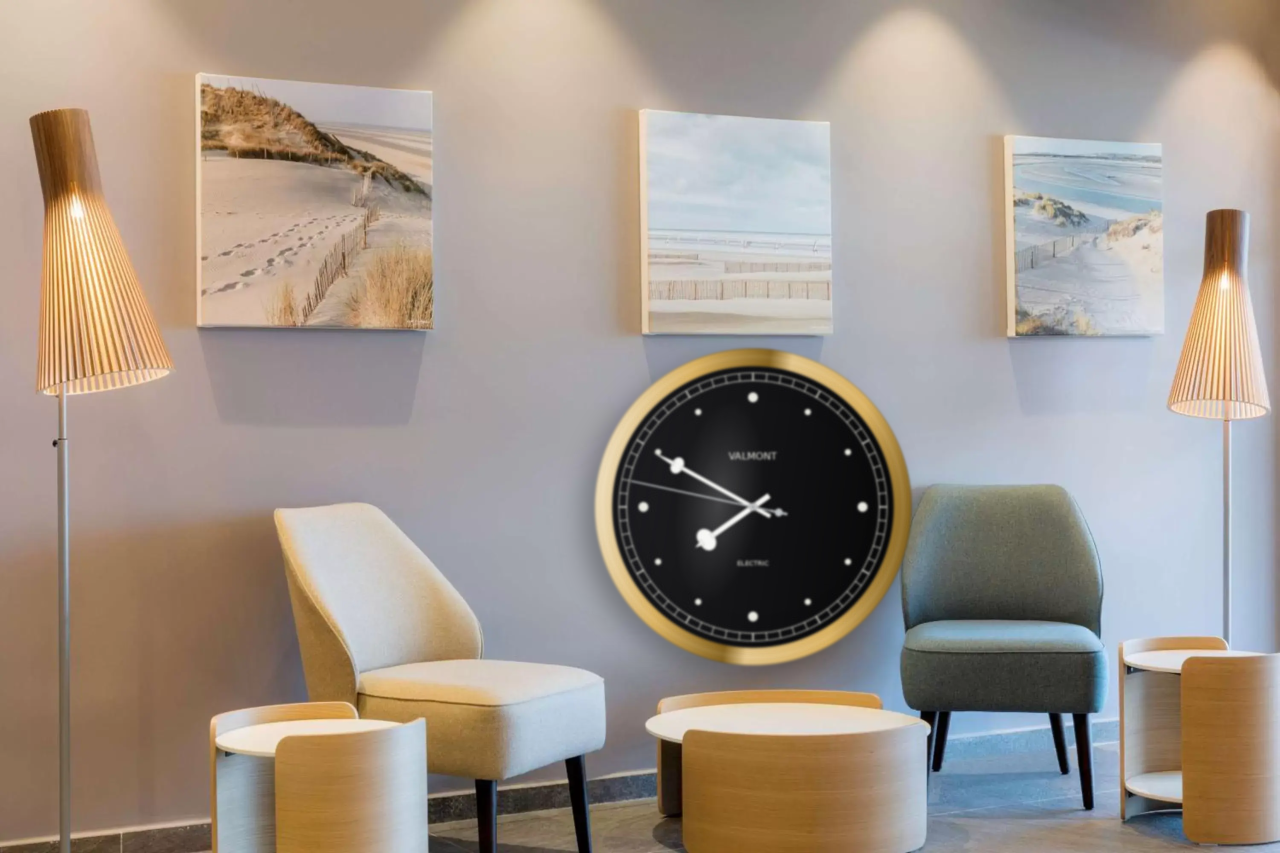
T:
7.49.47
